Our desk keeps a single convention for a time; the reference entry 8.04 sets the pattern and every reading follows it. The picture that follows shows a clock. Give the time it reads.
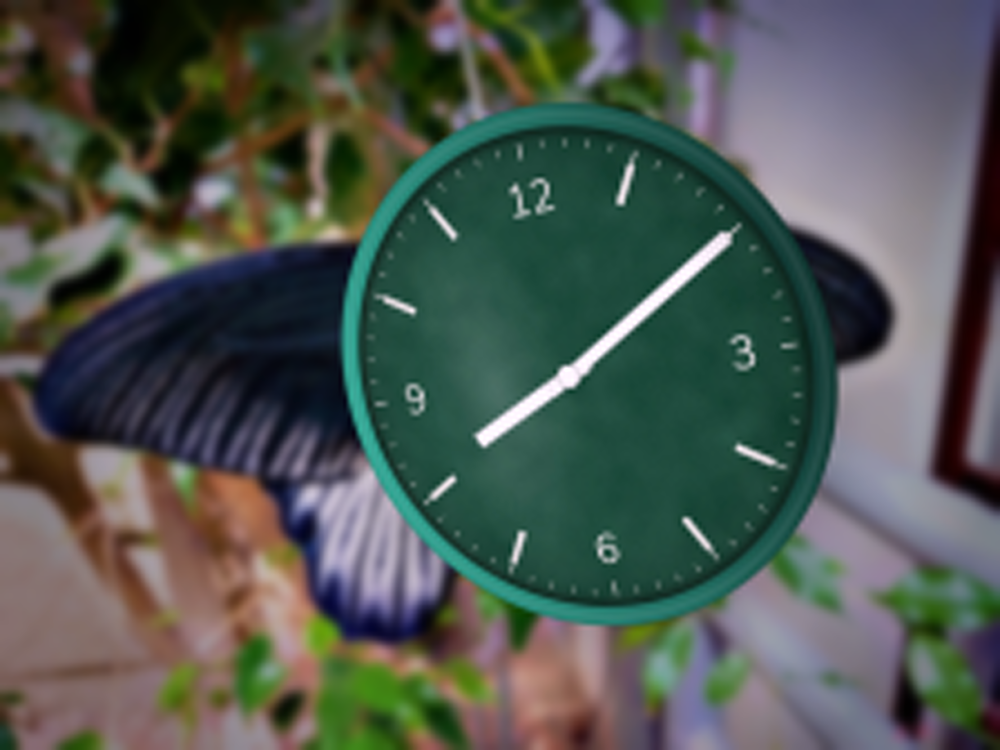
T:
8.10
